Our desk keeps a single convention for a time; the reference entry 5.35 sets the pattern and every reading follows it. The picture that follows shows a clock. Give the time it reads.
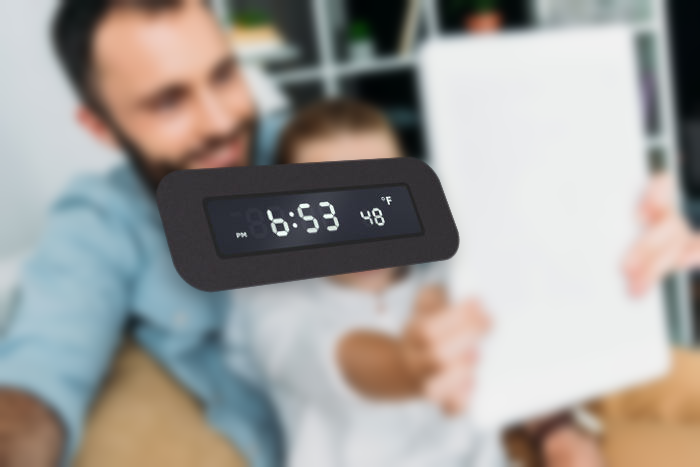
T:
6.53
